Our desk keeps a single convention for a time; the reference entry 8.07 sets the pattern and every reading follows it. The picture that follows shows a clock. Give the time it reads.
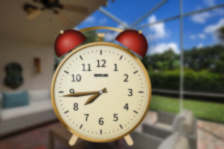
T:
7.44
